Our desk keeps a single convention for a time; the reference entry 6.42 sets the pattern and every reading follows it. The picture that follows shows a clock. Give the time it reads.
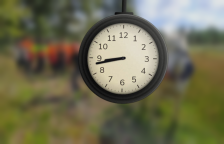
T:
8.43
